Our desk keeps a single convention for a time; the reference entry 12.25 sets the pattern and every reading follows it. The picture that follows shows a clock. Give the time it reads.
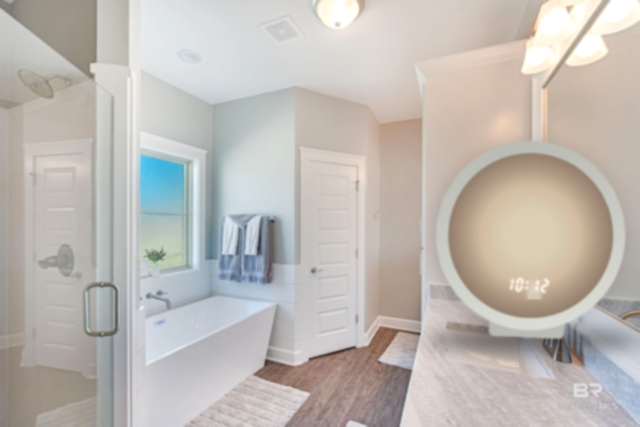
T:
10.12
